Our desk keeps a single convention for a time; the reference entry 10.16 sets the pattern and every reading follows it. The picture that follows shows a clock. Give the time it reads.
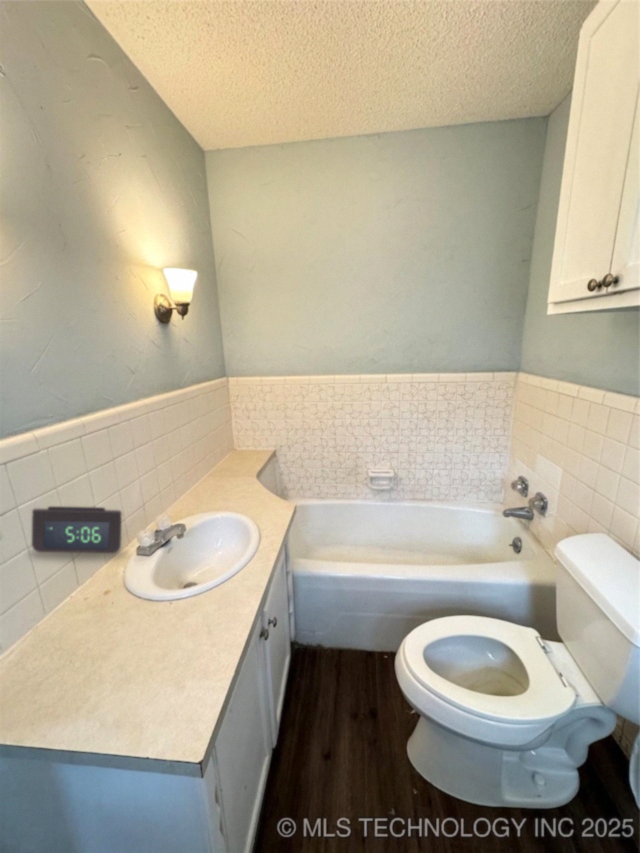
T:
5.06
